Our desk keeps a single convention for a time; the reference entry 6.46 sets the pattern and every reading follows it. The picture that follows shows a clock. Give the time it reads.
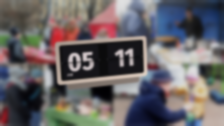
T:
5.11
